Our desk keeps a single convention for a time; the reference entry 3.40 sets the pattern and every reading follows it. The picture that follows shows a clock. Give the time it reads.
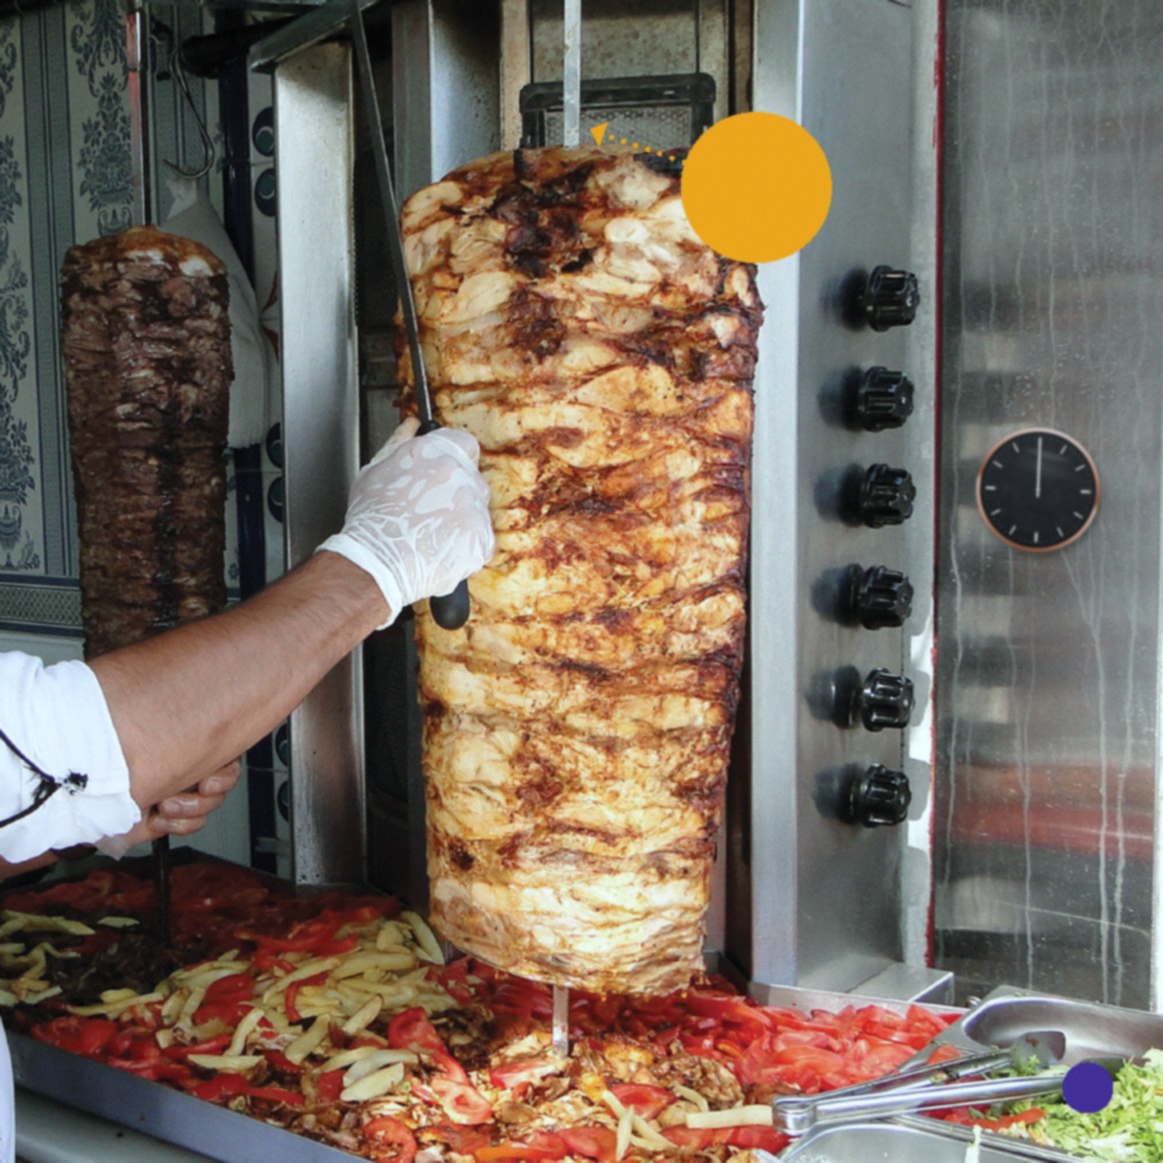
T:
12.00
